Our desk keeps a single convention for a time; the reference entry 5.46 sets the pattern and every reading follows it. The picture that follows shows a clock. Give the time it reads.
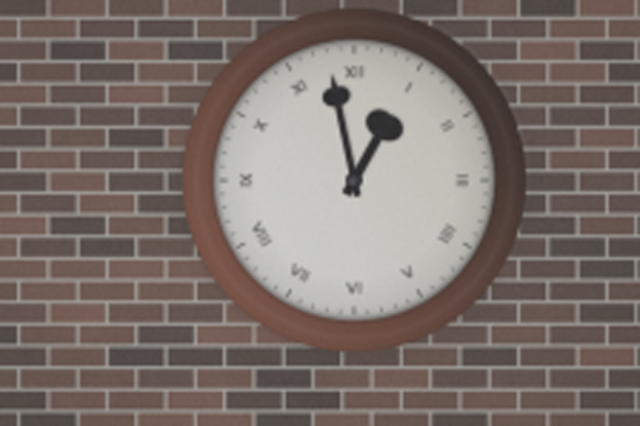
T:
12.58
